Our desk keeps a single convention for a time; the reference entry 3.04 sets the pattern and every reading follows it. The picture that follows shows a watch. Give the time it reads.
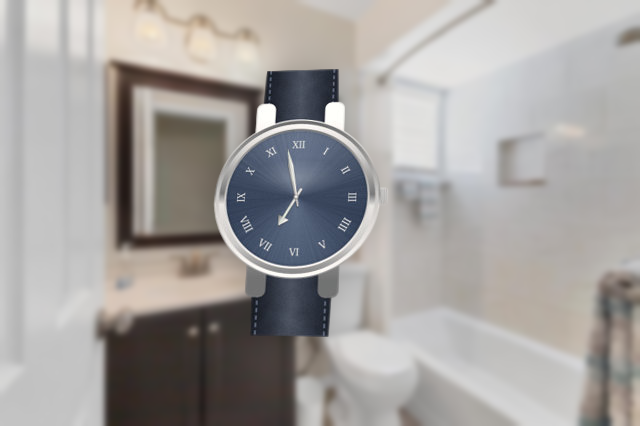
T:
6.58
